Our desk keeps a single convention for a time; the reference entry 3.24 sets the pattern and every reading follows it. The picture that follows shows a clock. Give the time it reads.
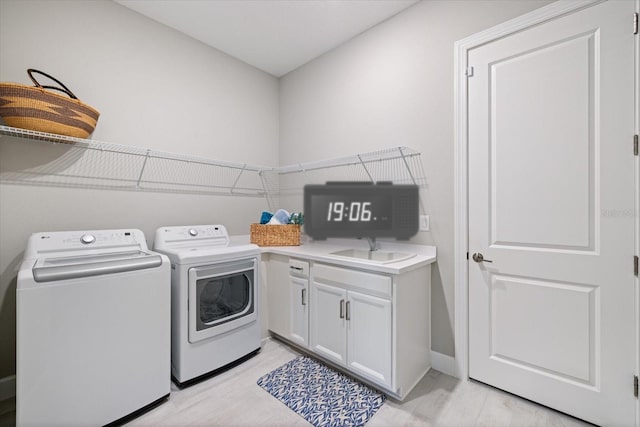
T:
19.06
